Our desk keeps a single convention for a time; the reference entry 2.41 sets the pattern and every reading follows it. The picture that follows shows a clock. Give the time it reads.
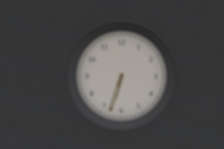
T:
6.33
